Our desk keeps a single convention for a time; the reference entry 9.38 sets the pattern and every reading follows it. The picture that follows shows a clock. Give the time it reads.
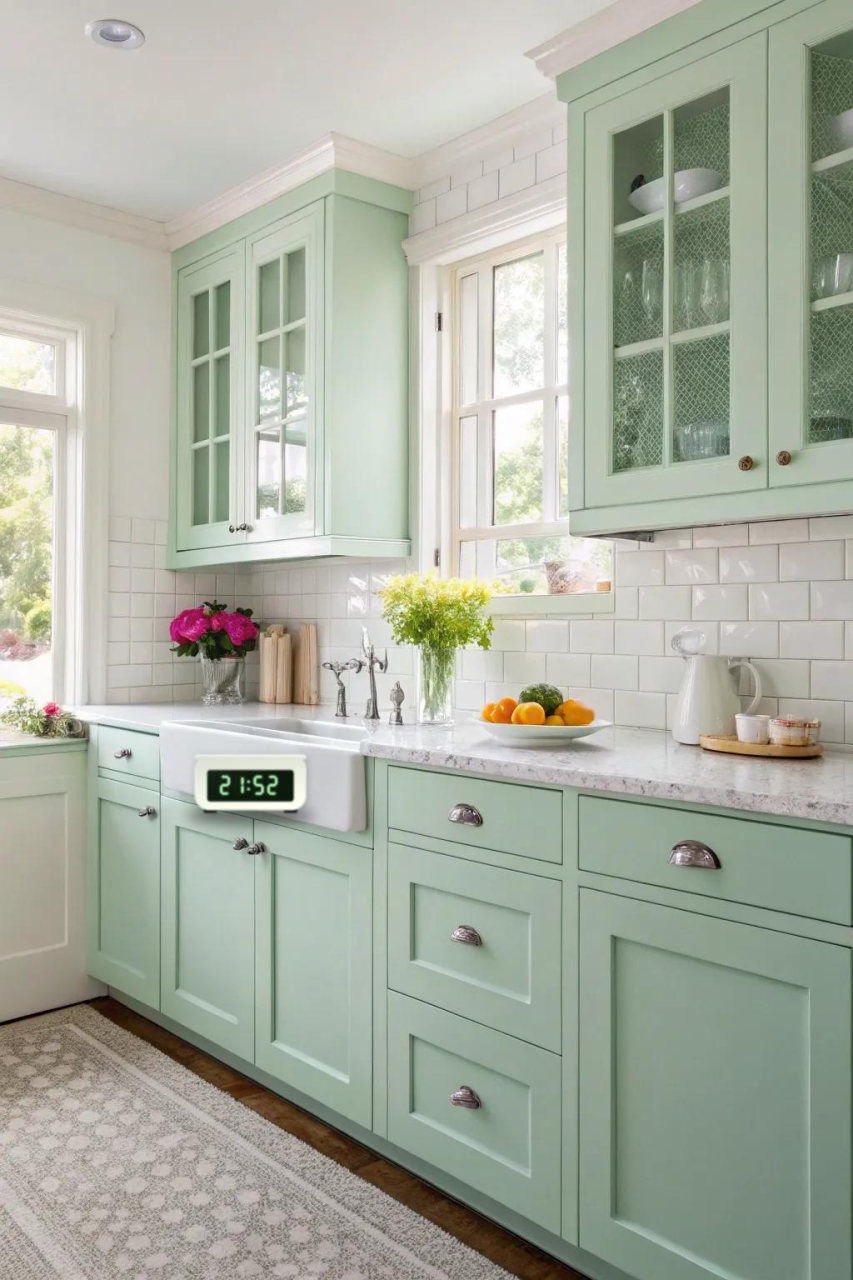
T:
21.52
